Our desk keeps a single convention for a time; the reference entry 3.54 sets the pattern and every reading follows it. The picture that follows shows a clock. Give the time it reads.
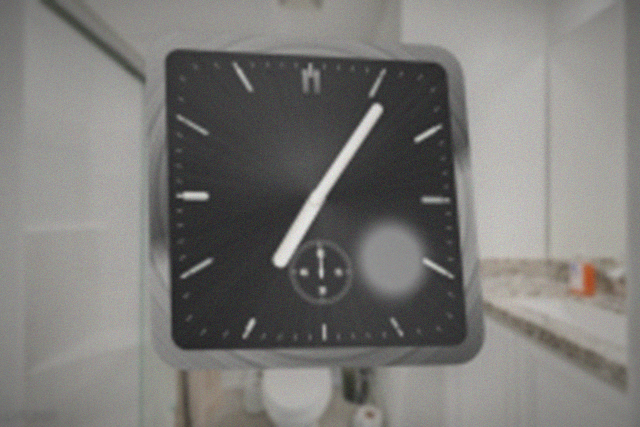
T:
7.06
